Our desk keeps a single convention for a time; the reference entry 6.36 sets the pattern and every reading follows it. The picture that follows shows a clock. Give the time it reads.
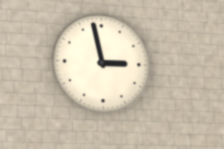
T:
2.58
